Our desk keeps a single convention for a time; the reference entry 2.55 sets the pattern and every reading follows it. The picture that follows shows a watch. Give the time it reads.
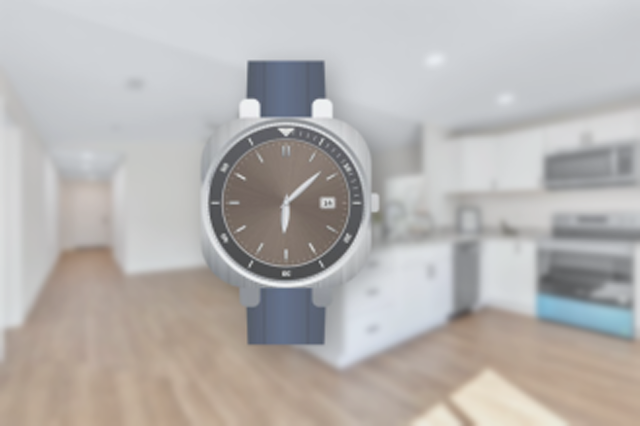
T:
6.08
